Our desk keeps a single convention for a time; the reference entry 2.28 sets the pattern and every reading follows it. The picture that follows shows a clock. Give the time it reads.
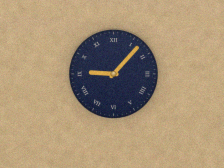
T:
9.07
